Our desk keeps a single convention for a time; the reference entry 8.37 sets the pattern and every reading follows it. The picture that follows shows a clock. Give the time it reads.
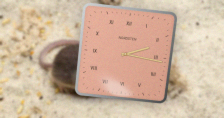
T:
2.16
